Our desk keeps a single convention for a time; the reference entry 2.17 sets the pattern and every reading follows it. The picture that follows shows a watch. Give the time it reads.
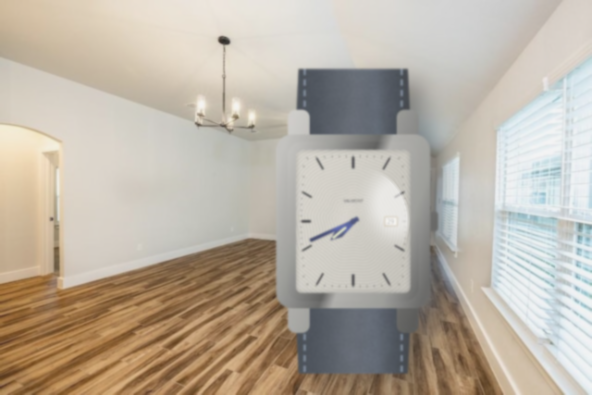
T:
7.41
